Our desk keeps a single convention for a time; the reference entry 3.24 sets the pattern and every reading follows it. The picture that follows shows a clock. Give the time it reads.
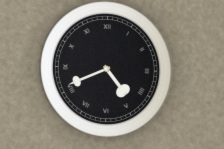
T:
4.41
